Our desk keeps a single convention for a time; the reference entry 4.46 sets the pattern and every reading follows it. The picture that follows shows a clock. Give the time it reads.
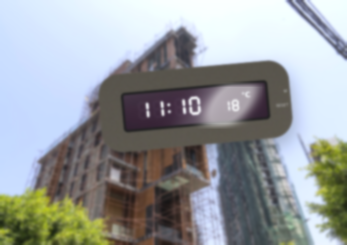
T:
11.10
